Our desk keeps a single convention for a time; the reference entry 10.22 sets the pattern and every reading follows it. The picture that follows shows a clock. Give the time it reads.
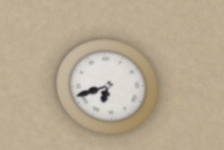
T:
6.42
